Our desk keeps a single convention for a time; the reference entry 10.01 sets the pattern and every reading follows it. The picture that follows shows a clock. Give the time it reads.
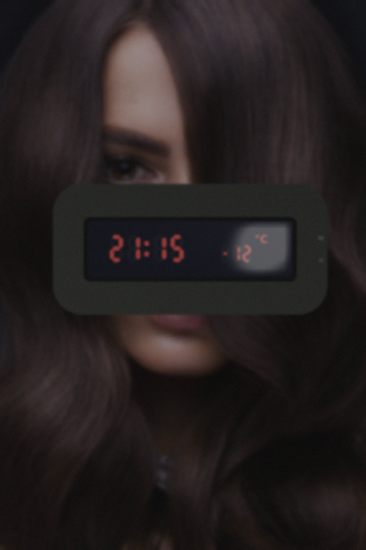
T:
21.15
